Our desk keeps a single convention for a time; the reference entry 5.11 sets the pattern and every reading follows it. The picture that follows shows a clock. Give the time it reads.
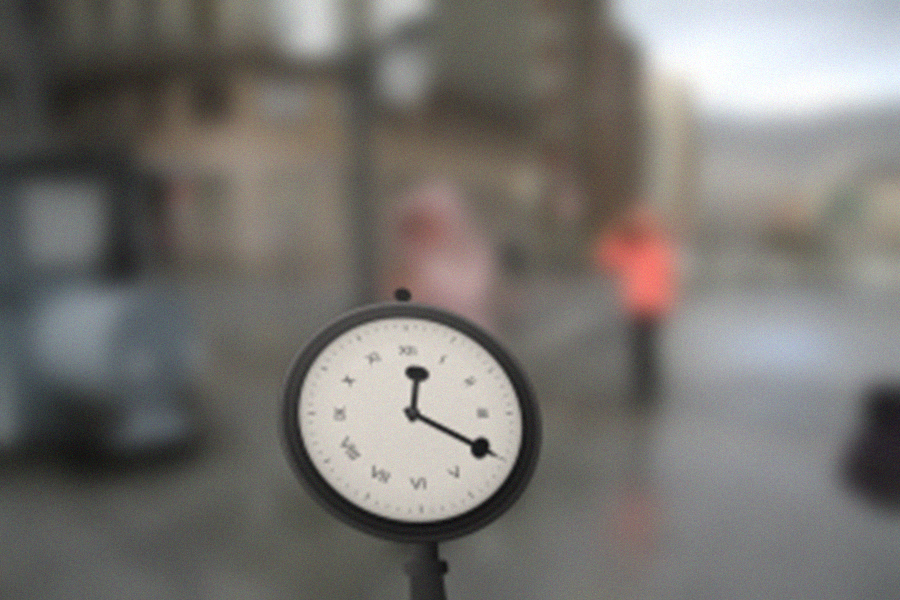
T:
12.20
